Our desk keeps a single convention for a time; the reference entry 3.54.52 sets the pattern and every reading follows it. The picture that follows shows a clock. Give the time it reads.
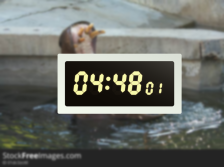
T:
4.48.01
